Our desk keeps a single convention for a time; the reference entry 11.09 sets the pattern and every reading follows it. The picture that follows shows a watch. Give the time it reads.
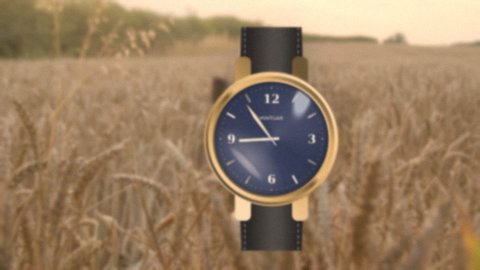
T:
8.54
